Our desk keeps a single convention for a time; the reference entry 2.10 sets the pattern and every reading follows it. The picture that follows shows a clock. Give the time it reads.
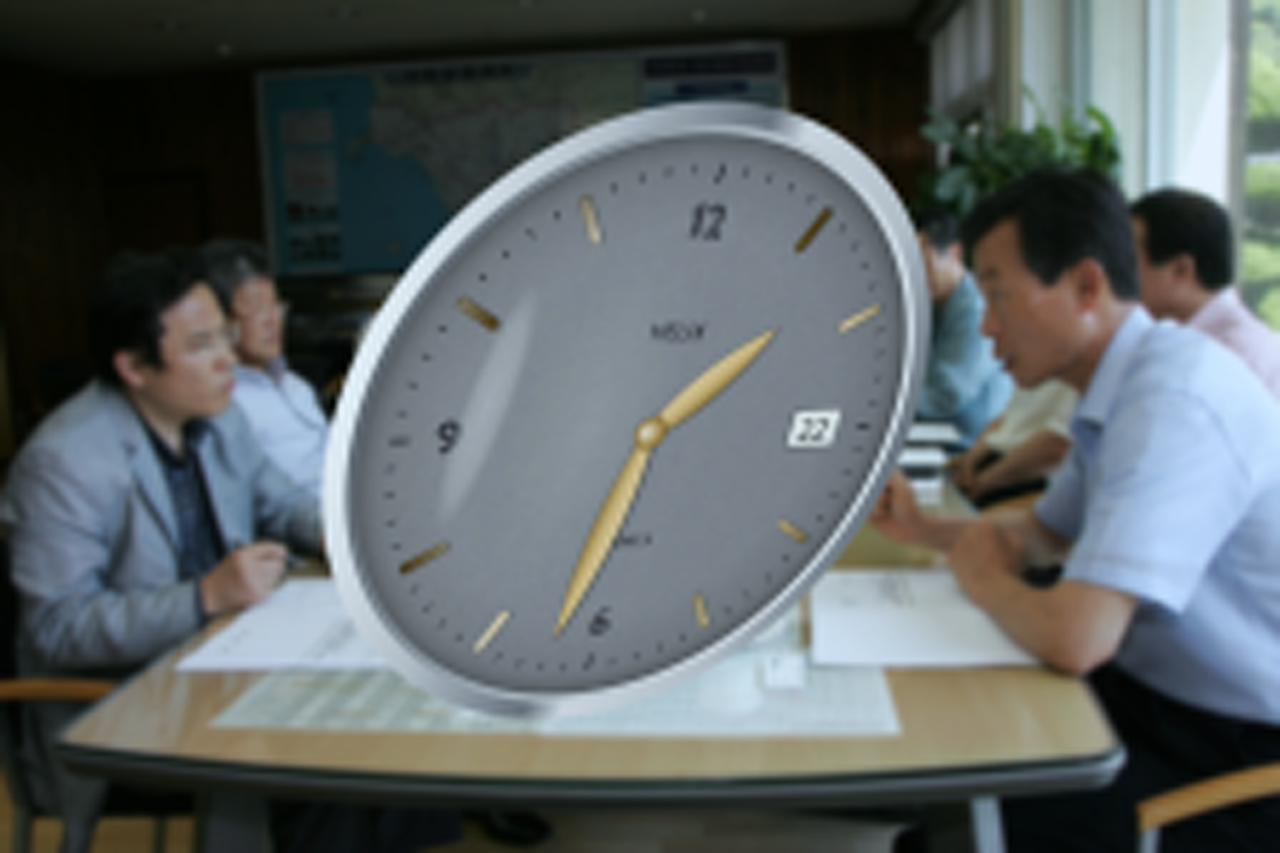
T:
1.32
